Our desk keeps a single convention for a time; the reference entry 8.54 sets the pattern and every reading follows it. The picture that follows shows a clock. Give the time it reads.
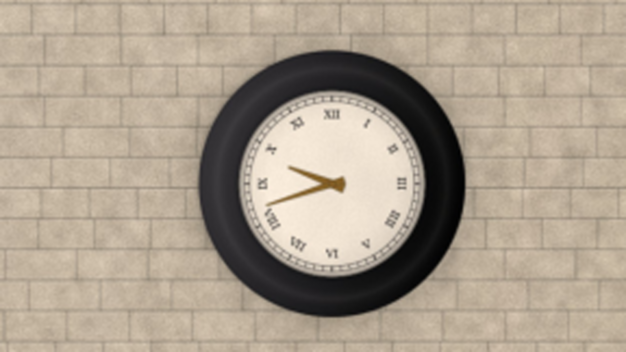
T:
9.42
